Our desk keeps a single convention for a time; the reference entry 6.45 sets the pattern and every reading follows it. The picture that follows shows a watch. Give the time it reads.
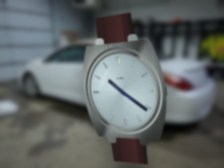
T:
10.21
